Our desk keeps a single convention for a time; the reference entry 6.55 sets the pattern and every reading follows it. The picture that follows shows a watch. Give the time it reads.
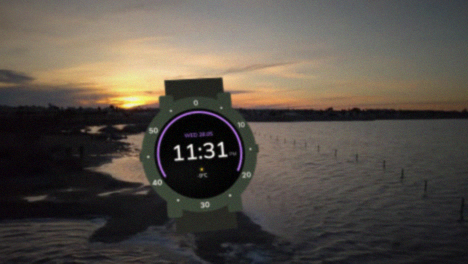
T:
11.31
